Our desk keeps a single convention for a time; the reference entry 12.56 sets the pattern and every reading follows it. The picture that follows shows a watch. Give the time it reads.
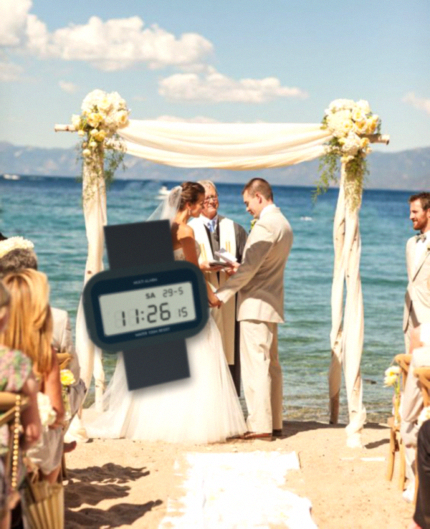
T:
11.26
